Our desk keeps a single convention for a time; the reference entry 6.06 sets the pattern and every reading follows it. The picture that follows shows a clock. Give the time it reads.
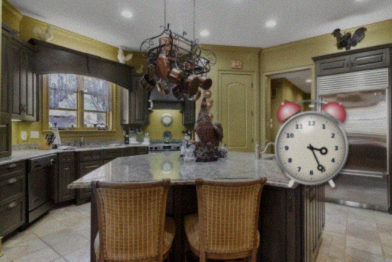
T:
3.26
